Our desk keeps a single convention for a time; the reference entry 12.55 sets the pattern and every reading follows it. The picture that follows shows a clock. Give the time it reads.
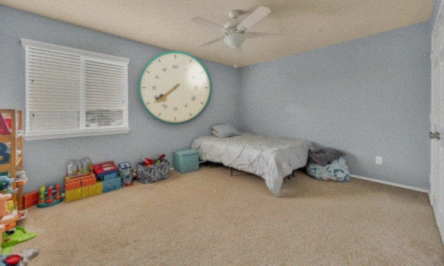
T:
7.39
